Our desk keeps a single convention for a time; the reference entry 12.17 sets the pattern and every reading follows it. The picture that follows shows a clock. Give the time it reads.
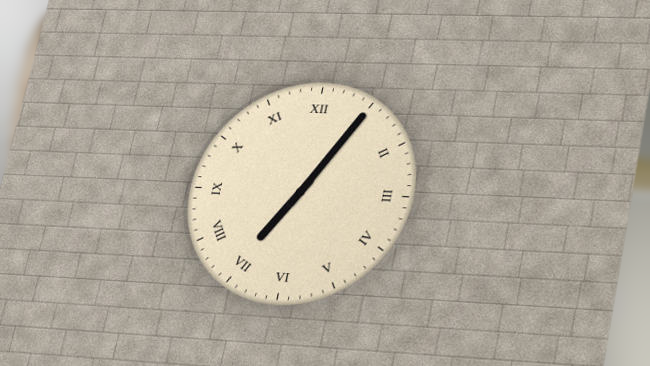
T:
7.05
